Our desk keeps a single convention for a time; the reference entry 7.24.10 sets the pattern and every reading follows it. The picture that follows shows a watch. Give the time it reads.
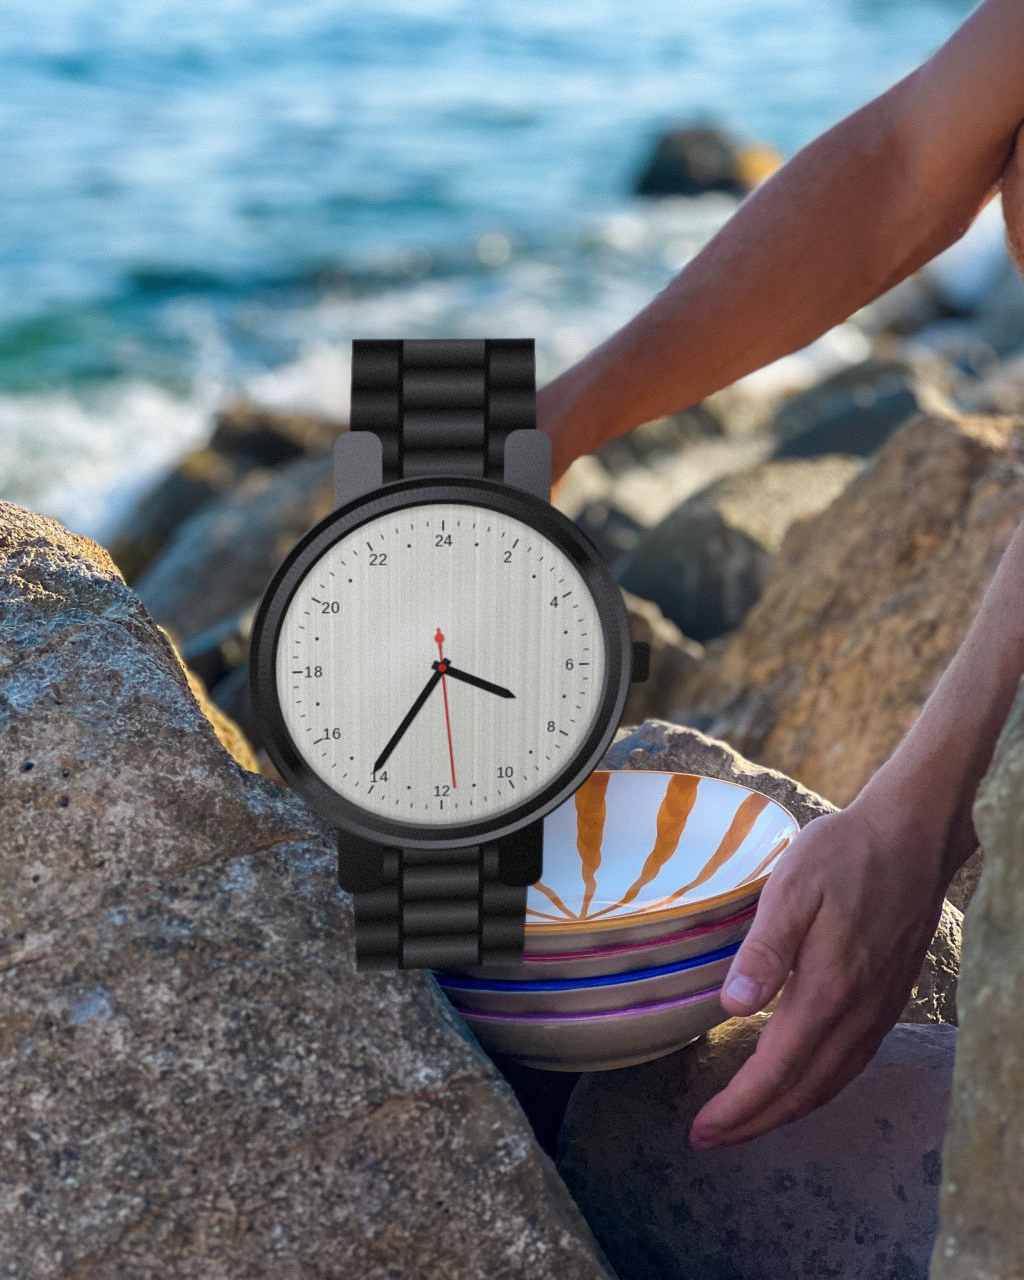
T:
7.35.29
